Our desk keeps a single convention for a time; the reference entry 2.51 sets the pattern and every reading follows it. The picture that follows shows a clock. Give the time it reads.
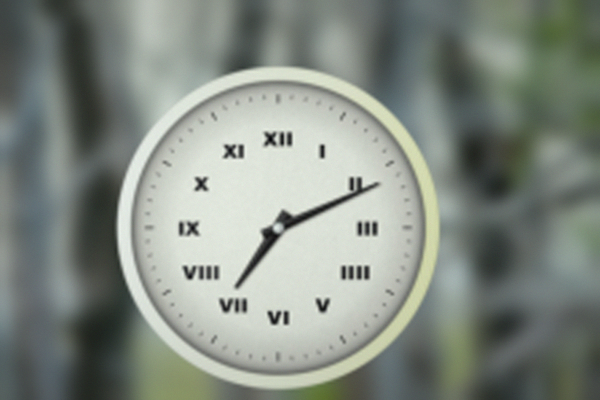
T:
7.11
